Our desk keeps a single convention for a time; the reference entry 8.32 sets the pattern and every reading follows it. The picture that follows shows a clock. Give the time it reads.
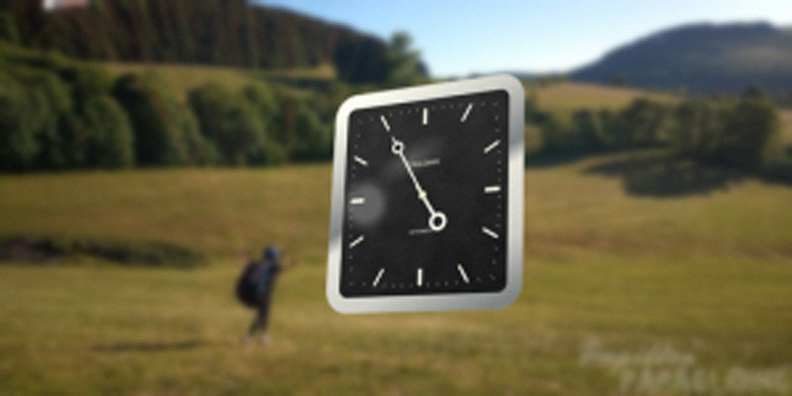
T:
4.55
